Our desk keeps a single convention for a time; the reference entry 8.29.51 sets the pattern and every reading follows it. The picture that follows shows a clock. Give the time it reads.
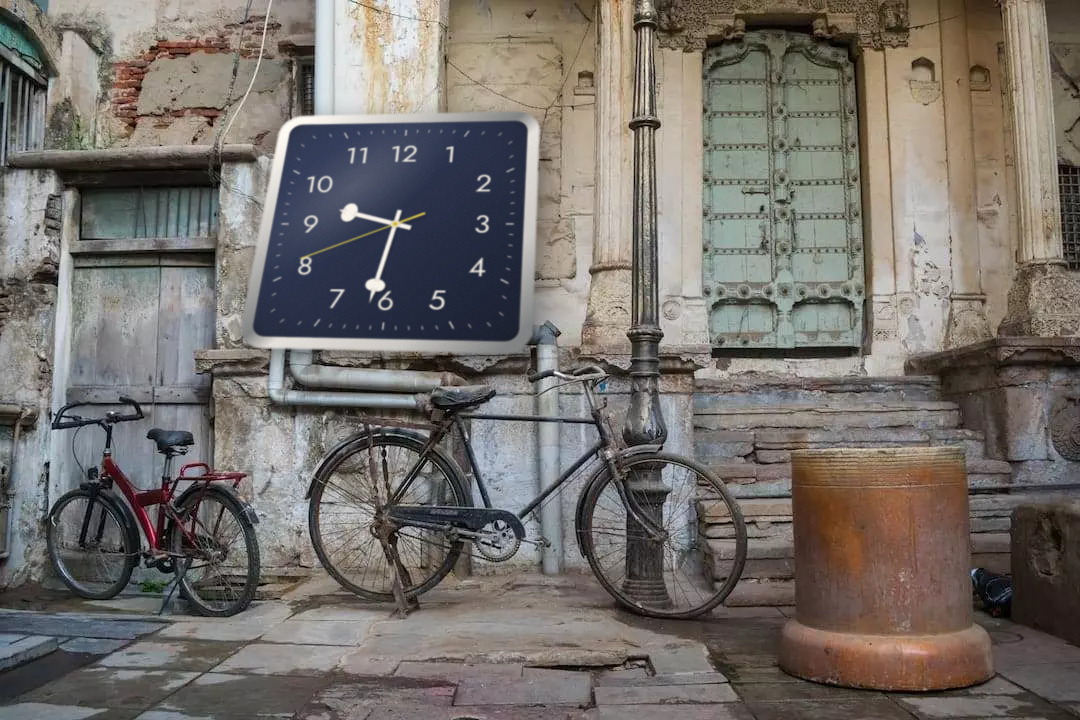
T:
9.31.41
